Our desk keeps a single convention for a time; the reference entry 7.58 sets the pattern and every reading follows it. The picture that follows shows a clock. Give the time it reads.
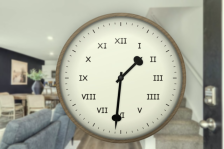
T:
1.31
